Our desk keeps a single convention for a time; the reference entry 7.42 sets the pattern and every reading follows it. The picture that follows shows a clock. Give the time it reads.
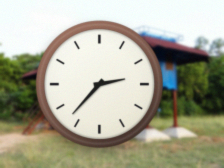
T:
2.37
